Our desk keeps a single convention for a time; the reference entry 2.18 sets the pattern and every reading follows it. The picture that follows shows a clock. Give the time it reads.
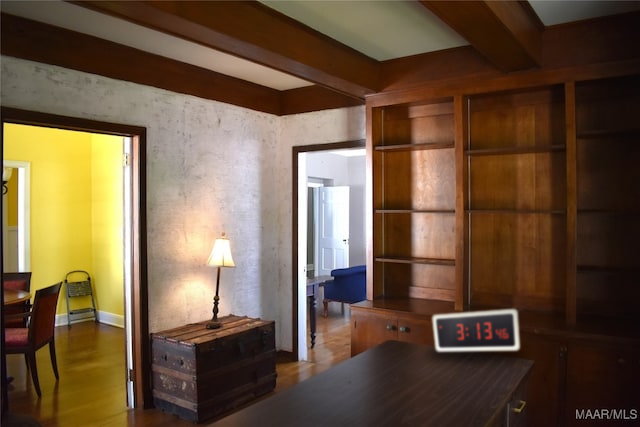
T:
3.13
